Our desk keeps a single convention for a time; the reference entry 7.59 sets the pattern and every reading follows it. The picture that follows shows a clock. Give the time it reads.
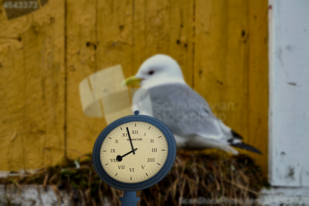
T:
7.57
